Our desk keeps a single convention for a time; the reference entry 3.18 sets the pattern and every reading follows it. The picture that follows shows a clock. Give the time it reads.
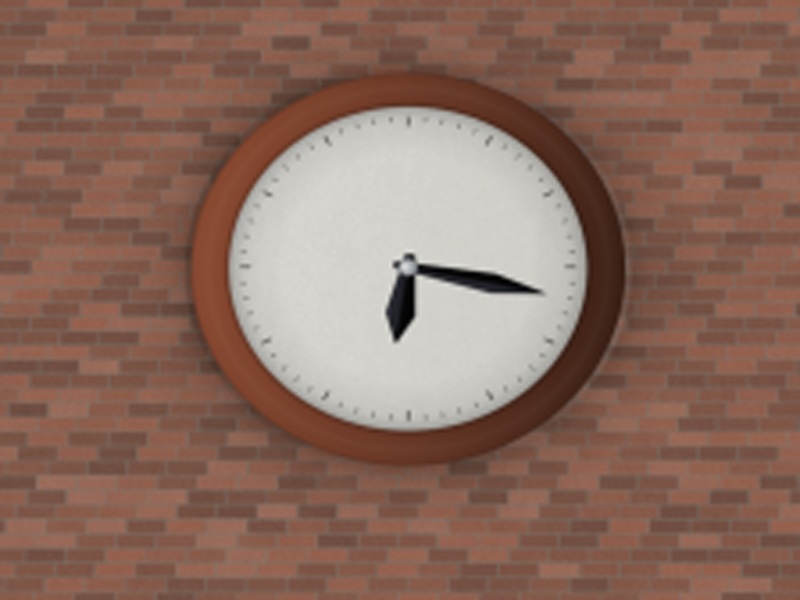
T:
6.17
